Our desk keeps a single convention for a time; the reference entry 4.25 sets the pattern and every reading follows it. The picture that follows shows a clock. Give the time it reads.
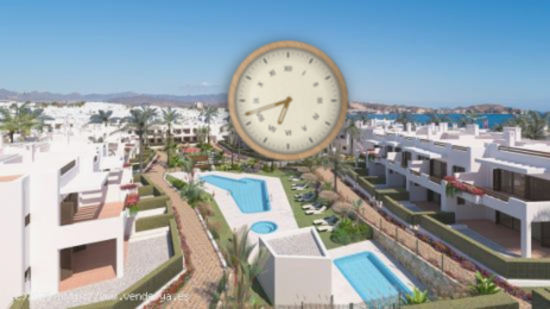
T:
6.42
